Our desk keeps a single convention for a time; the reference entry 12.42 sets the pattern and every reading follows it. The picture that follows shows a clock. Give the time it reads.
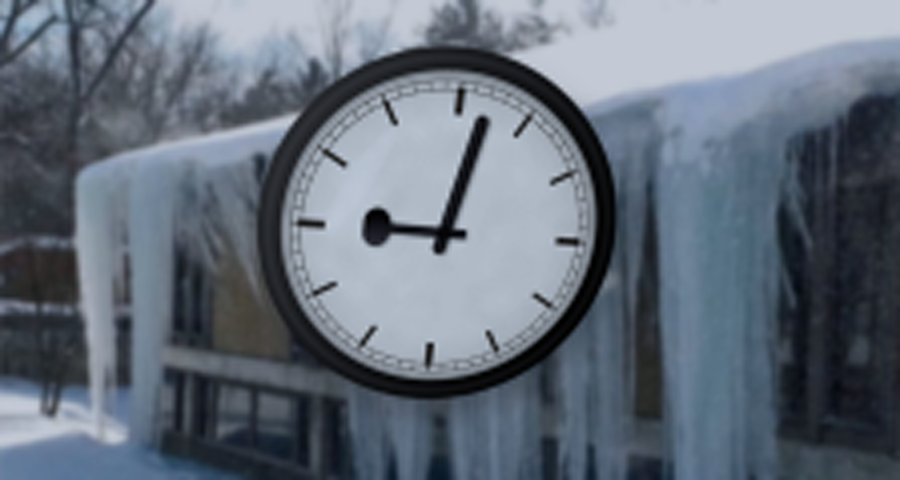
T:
9.02
